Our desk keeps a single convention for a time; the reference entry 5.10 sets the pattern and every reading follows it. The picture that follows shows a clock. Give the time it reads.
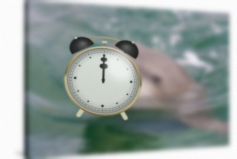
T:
12.00
